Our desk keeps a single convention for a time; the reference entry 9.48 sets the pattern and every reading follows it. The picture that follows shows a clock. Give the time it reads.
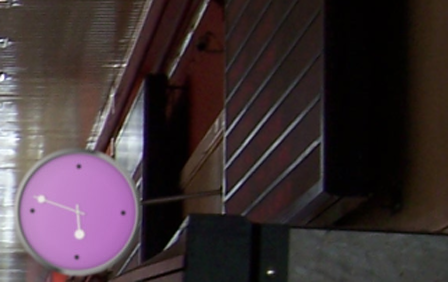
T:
5.48
